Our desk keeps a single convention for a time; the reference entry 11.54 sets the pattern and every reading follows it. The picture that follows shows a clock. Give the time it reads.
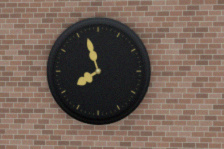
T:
7.57
